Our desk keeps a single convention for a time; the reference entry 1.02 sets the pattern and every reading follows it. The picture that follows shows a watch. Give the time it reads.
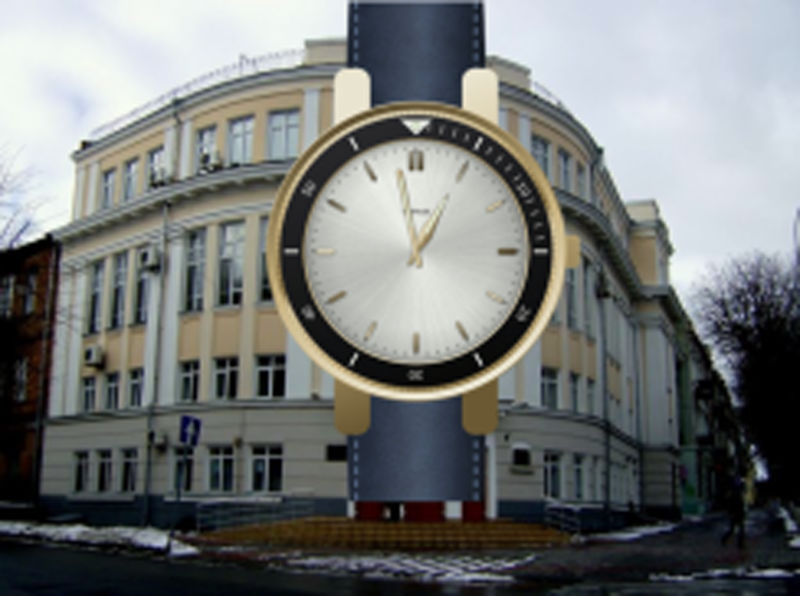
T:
12.58
